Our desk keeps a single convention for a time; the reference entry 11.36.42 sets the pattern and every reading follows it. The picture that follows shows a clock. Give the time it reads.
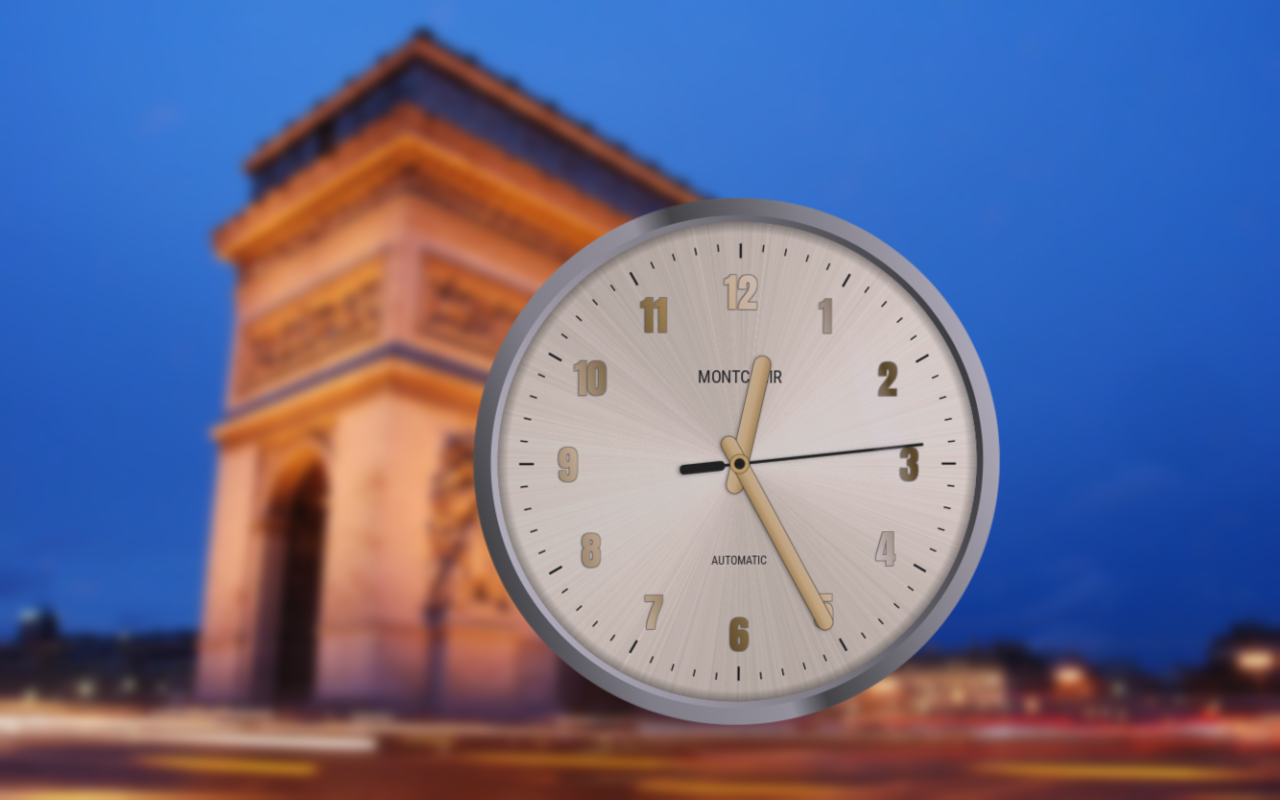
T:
12.25.14
